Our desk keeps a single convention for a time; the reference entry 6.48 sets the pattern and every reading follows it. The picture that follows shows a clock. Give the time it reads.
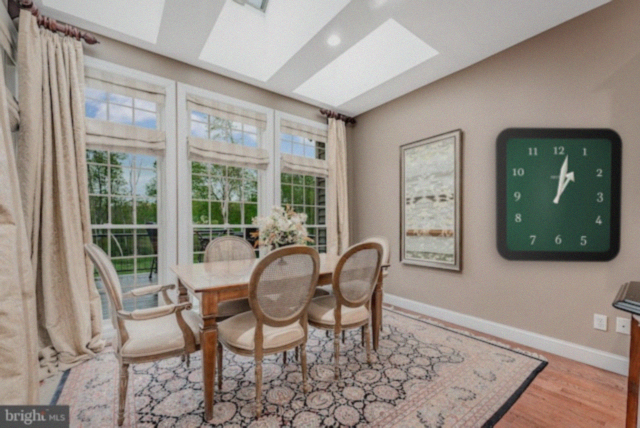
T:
1.02
